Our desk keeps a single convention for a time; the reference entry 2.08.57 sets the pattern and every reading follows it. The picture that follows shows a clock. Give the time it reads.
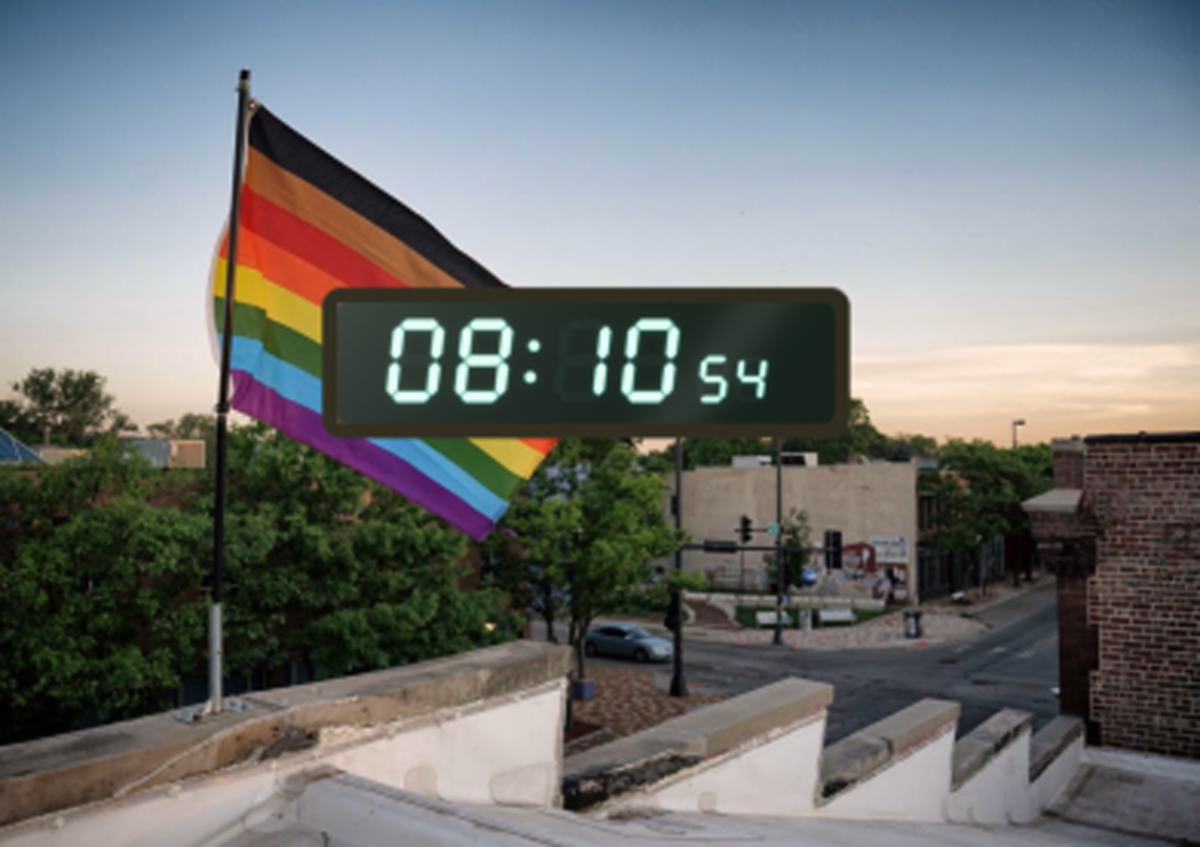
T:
8.10.54
